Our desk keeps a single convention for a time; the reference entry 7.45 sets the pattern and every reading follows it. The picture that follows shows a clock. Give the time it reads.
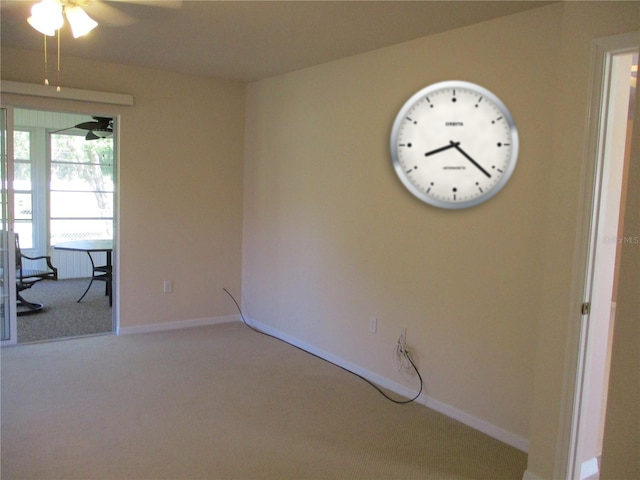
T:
8.22
